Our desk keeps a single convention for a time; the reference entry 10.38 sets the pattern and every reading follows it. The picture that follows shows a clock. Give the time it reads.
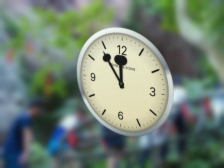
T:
11.54
